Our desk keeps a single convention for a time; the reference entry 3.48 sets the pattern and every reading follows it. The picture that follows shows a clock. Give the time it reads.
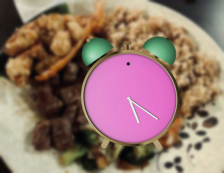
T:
5.21
